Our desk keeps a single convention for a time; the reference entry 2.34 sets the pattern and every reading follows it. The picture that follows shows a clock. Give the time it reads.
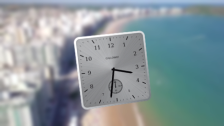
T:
3.32
